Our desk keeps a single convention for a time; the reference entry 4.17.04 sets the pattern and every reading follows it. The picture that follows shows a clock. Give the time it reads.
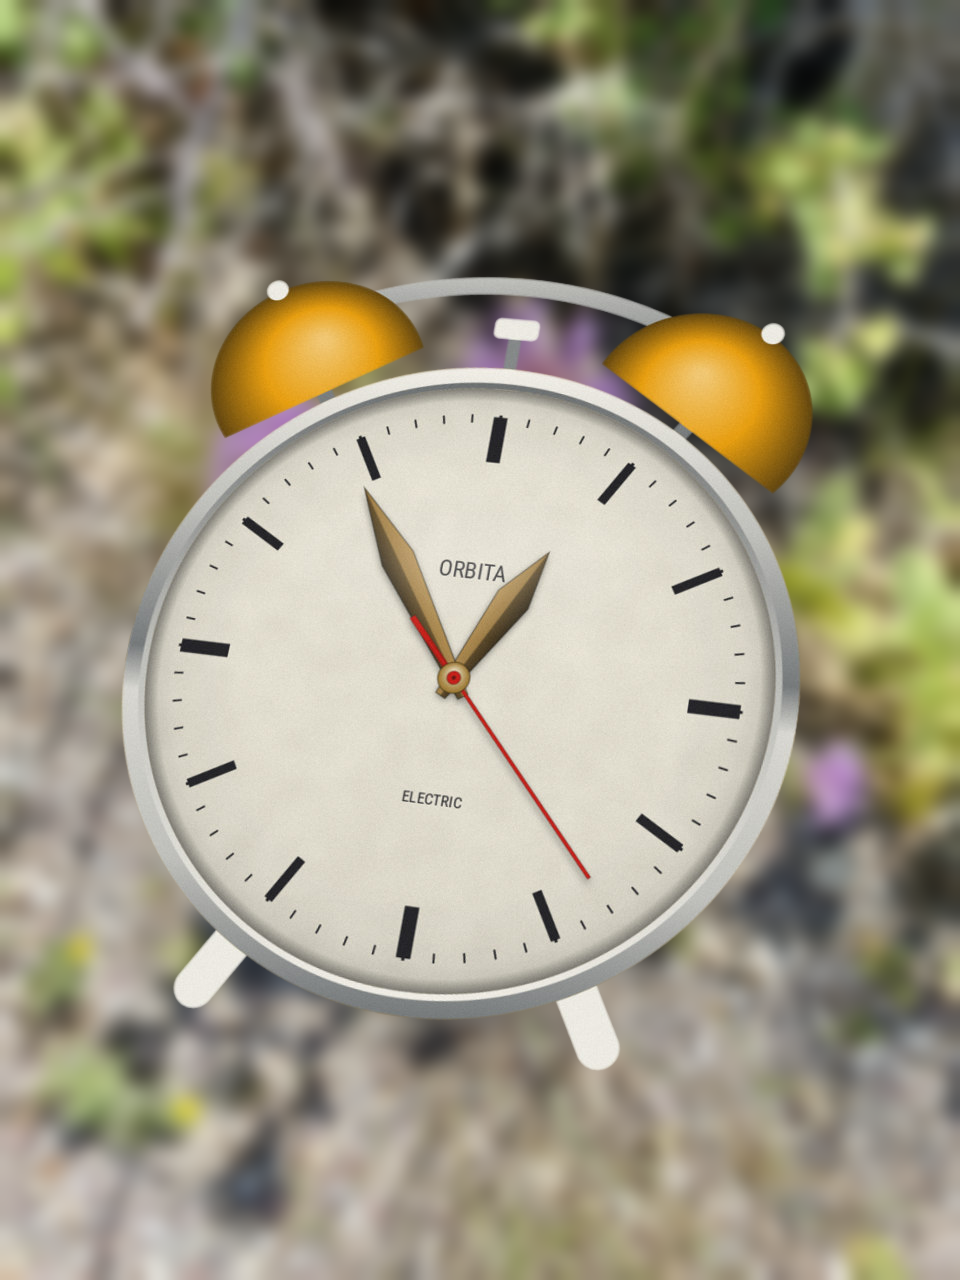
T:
12.54.23
